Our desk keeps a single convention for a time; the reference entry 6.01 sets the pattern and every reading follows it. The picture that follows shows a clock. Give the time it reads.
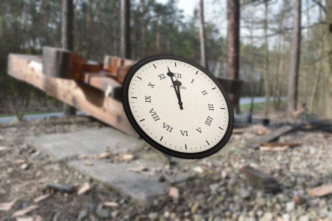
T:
11.58
